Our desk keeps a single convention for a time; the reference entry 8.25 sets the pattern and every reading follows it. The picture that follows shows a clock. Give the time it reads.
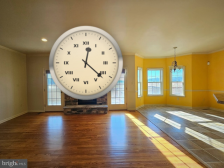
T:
12.22
